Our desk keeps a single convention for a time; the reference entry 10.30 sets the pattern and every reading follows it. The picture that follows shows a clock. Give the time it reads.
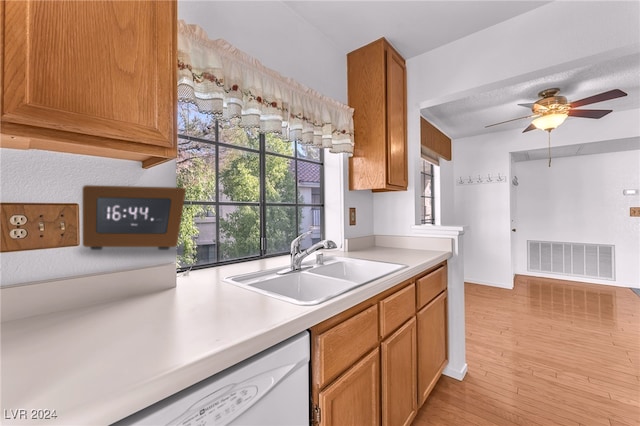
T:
16.44
